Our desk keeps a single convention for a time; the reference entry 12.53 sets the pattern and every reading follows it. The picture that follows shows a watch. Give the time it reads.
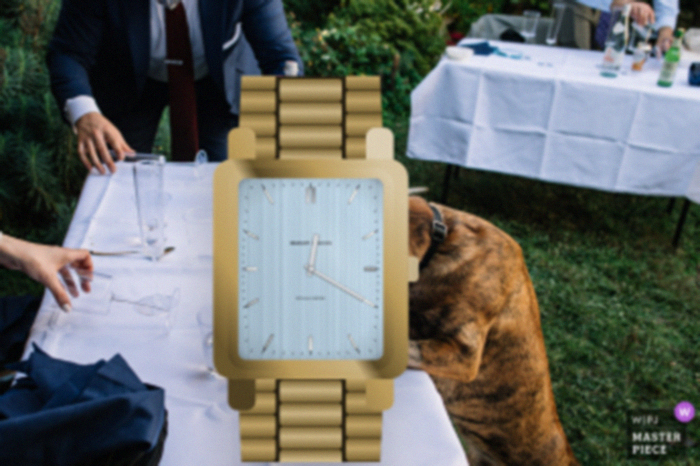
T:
12.20
